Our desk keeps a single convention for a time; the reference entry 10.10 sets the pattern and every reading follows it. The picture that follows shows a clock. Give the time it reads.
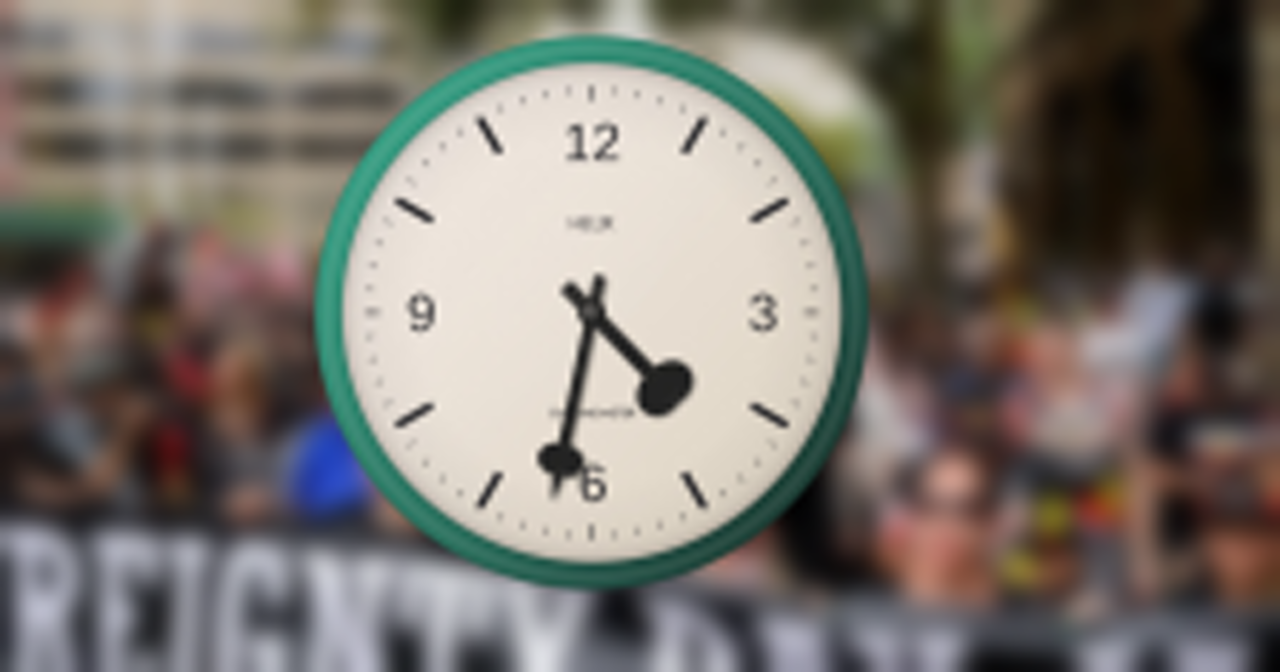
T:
4.32
